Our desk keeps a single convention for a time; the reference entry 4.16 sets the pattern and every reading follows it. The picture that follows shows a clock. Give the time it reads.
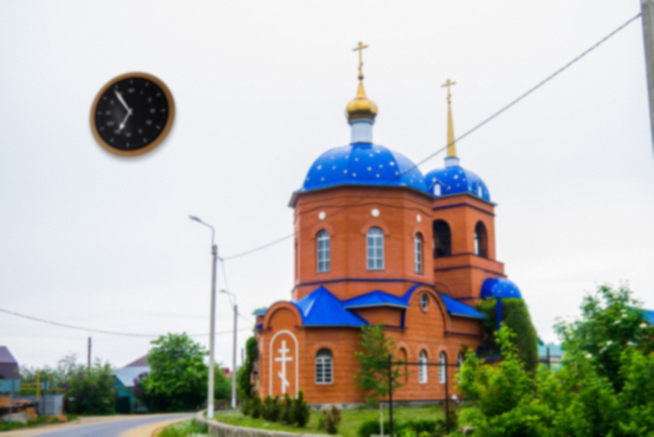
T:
6.54
